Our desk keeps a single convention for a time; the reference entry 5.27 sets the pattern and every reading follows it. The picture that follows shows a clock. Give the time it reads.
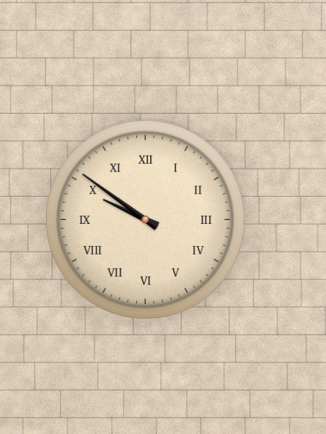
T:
9.51
